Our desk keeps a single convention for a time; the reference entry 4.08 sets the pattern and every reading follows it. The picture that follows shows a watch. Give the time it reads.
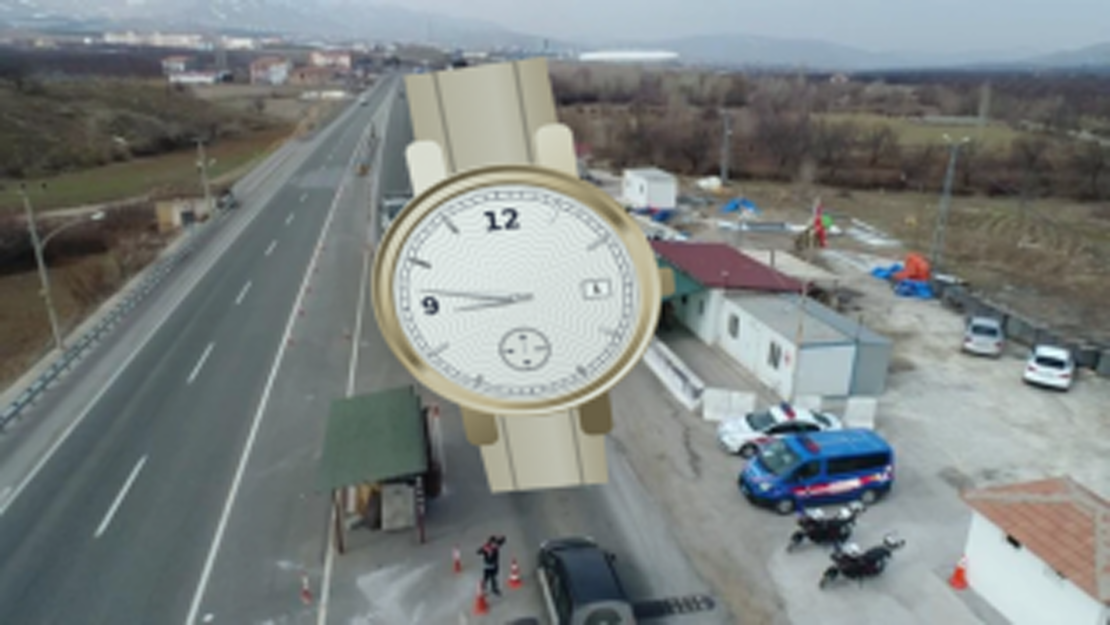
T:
8.47
